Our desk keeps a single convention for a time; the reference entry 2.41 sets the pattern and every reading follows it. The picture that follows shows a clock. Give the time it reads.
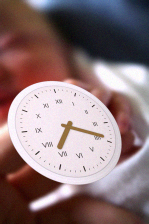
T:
7.19
